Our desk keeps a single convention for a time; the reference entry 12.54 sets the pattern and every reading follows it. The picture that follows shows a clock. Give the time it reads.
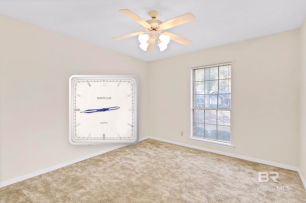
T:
2.44
